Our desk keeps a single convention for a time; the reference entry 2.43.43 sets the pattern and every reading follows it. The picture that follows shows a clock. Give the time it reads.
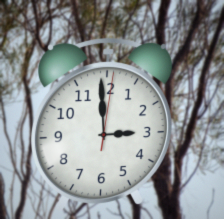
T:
2.59.01
